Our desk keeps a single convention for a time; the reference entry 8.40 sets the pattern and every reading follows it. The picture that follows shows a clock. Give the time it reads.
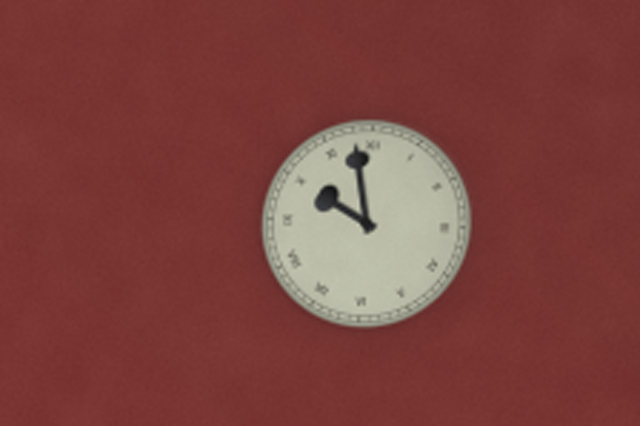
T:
9.58
